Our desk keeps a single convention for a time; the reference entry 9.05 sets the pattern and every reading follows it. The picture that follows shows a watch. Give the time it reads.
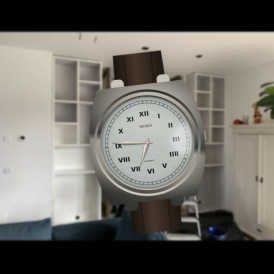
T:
6.46
